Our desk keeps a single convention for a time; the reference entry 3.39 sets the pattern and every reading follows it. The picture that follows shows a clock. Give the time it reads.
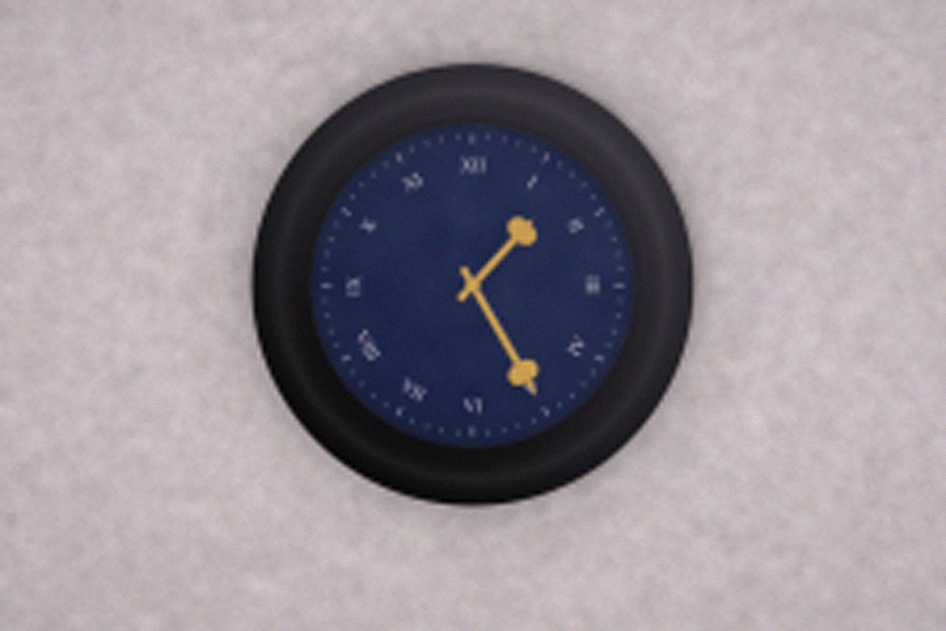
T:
1.25
